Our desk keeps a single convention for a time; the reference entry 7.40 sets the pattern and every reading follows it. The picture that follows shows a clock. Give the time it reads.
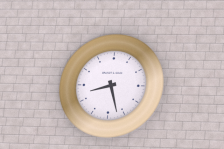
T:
8.27
